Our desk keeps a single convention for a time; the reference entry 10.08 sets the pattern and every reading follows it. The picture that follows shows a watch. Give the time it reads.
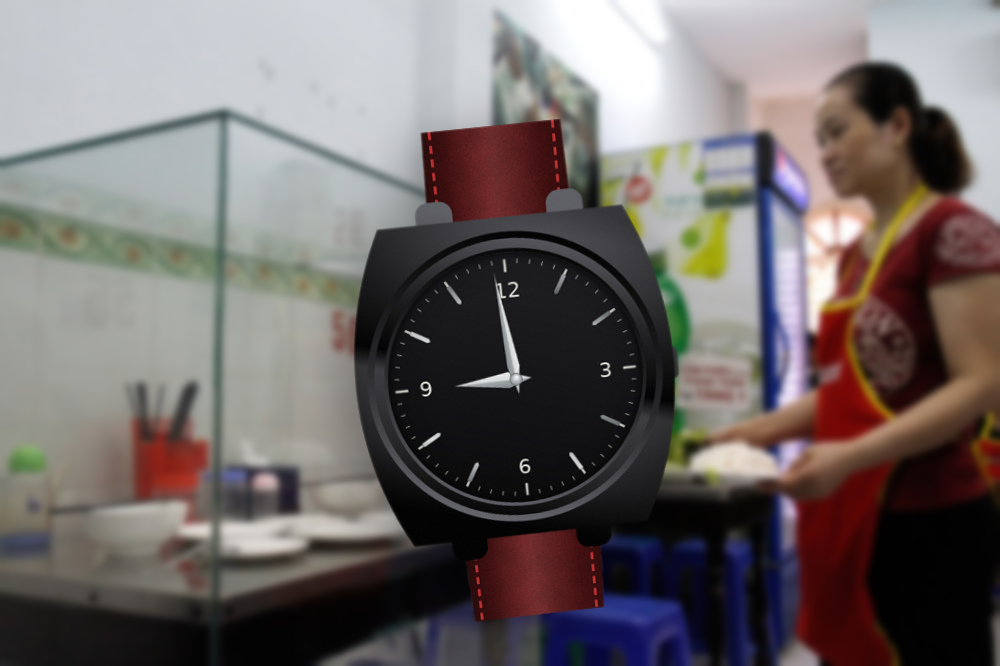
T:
8.59
